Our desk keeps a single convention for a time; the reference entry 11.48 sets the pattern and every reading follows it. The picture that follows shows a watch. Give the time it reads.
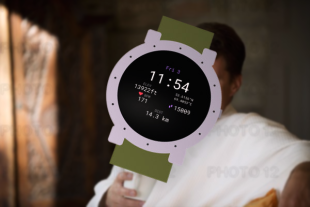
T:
11.54
